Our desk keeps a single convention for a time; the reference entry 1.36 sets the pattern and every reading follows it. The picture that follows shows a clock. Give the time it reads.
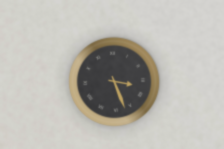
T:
3.27
